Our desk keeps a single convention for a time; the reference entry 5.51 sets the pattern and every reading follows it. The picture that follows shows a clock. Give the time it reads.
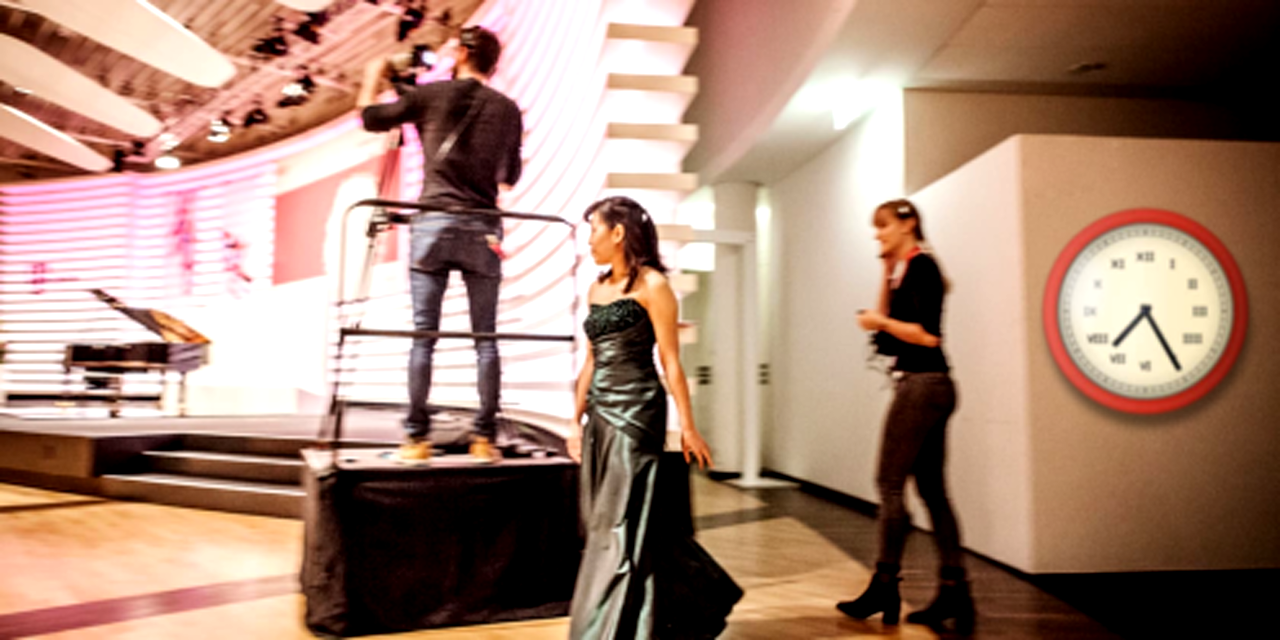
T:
7.25
